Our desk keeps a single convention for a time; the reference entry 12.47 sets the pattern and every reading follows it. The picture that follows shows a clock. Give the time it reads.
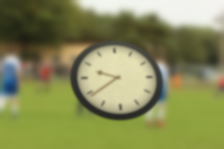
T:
9.39
